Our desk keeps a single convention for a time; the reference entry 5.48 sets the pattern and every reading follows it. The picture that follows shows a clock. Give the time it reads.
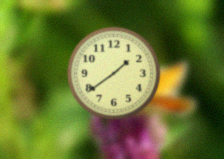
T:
1.39
